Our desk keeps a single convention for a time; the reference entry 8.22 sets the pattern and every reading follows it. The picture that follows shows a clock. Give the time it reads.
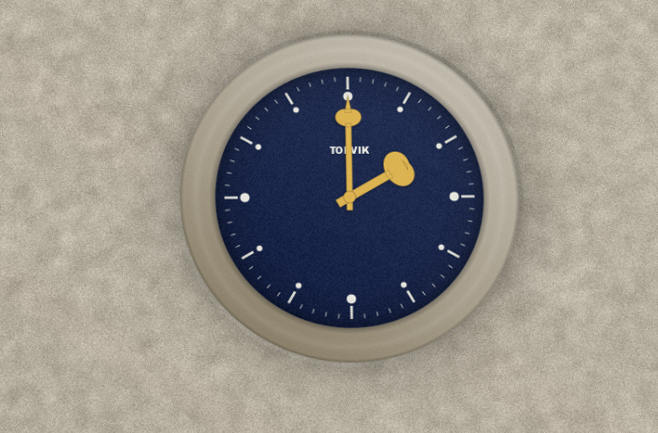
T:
2.00
